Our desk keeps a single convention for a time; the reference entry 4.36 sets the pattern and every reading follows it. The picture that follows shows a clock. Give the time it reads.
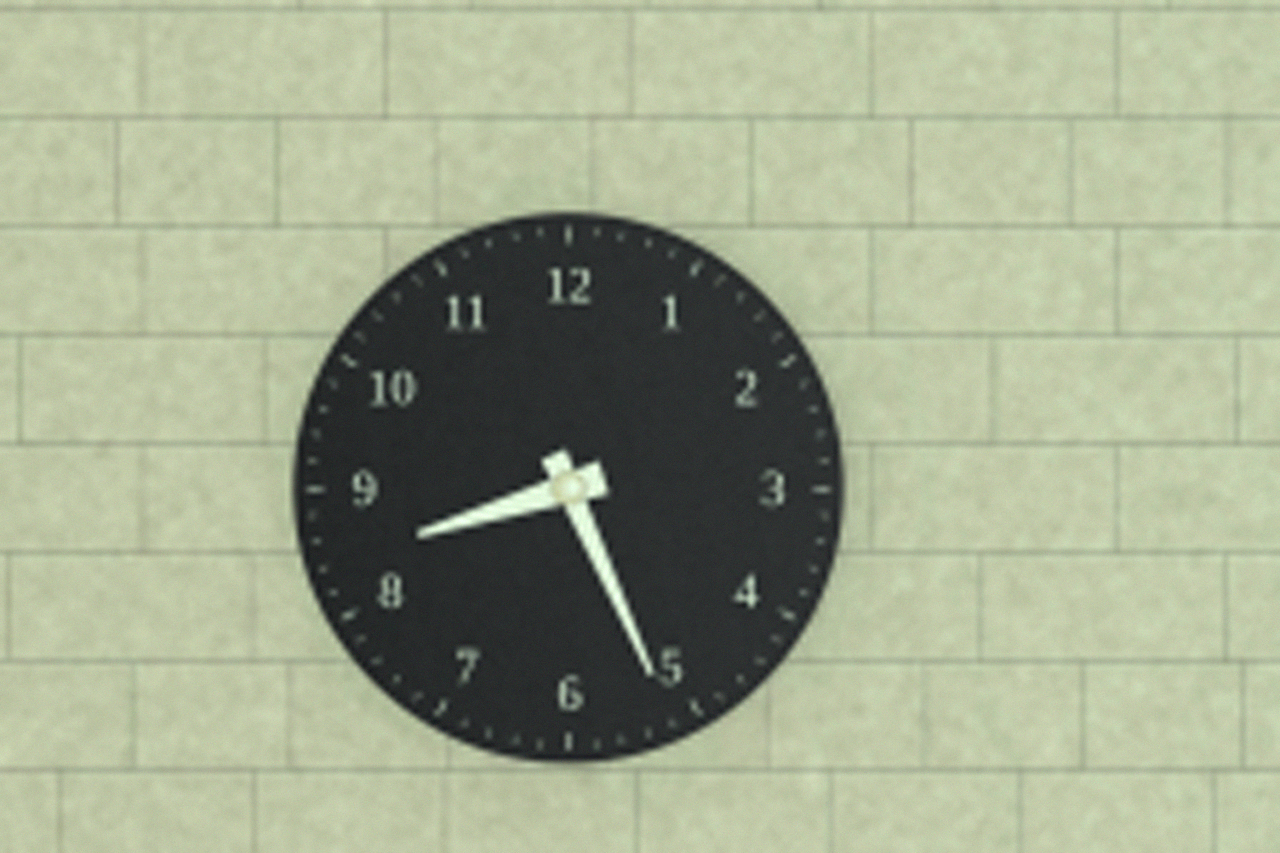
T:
8.26
